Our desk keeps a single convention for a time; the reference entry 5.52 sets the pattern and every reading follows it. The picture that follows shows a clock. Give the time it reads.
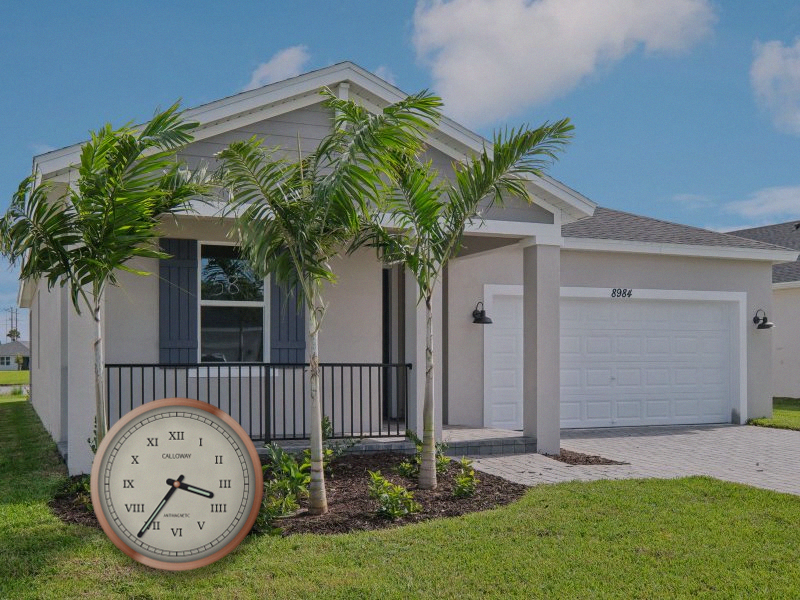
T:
3.36
